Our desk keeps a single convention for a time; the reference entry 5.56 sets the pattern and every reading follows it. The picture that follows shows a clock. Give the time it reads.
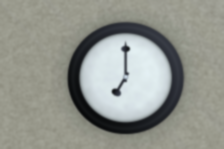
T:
7.00
